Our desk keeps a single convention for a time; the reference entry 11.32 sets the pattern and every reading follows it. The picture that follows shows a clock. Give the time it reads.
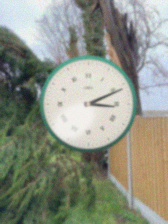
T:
3.11
